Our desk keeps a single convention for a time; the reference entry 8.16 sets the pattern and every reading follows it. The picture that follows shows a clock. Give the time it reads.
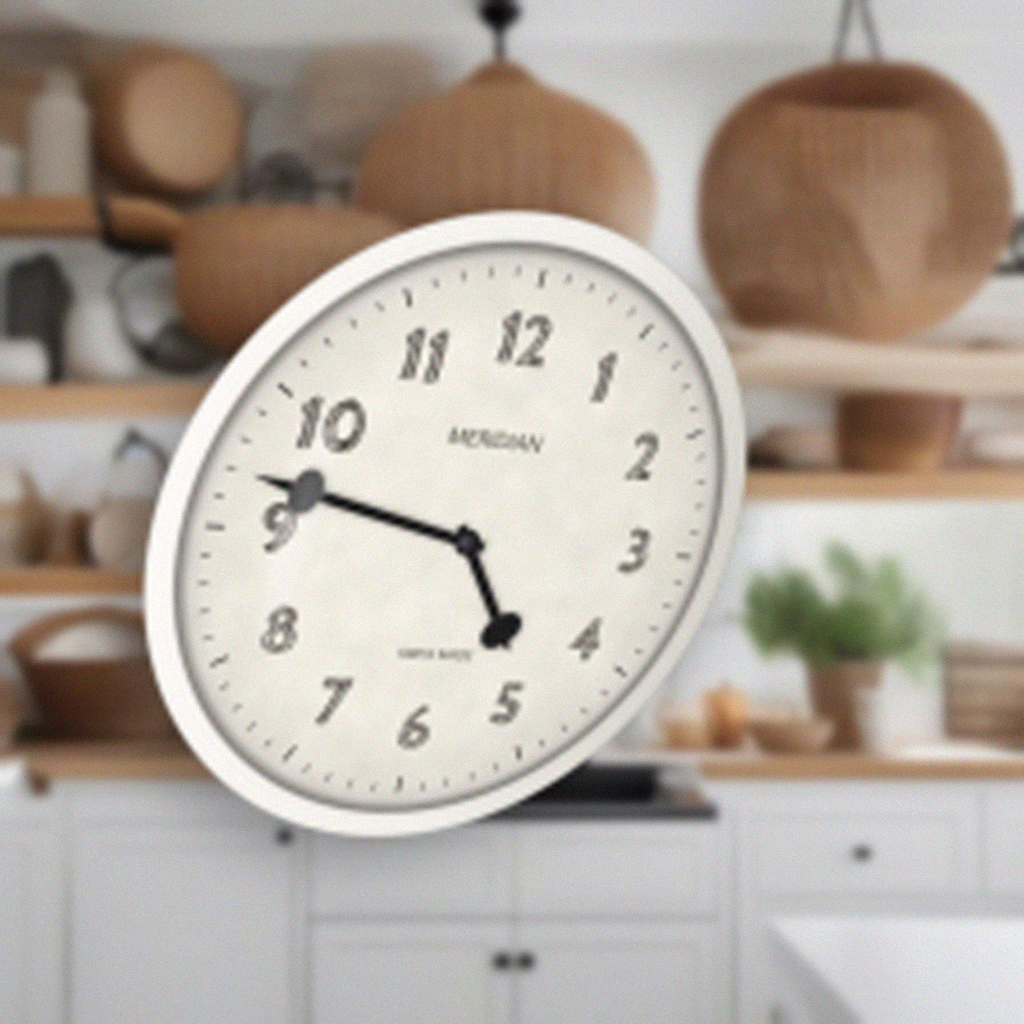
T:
4.47
